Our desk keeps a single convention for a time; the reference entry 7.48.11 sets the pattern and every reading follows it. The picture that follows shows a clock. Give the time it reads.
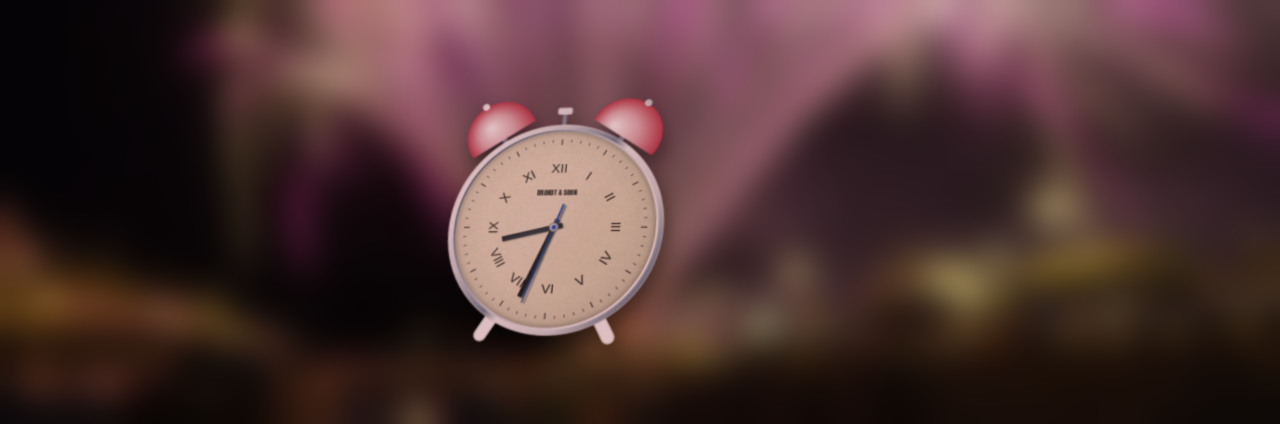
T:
8.33.33
